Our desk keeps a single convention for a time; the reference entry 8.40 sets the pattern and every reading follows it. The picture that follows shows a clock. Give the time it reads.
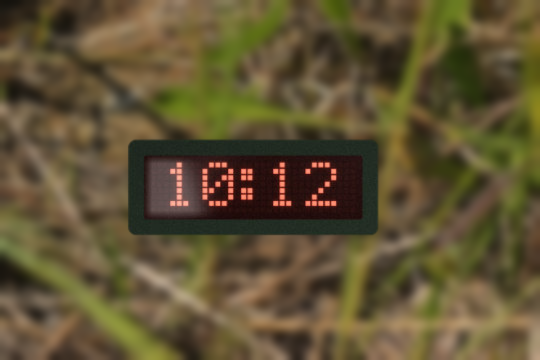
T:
10.12
